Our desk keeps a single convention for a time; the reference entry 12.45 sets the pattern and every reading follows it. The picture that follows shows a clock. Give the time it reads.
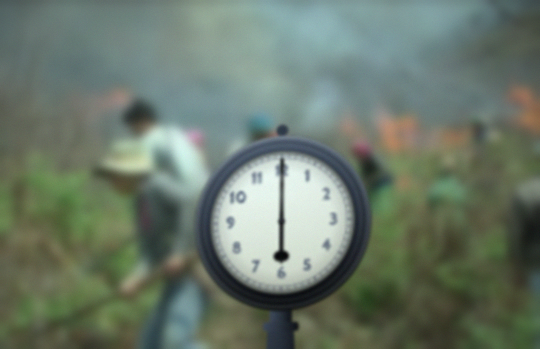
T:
6.00
